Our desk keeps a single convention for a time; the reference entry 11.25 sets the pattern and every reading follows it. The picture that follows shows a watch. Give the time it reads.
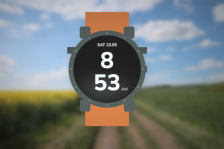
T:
8.53
